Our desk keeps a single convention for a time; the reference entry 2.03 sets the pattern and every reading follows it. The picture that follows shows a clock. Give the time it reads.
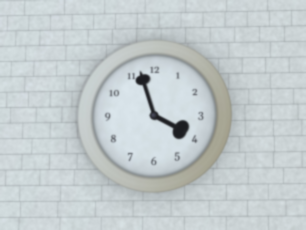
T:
3.57
